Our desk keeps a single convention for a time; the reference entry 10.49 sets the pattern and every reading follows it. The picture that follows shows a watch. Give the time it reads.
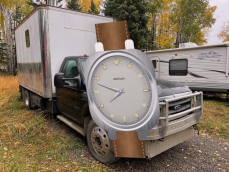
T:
7.48
